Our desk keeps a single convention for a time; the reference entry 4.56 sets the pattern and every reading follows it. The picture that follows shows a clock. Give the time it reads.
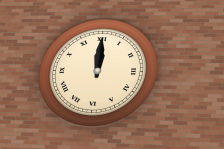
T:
12.00
